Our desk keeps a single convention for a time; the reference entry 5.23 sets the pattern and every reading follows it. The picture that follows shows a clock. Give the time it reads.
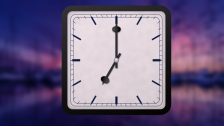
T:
7.00
